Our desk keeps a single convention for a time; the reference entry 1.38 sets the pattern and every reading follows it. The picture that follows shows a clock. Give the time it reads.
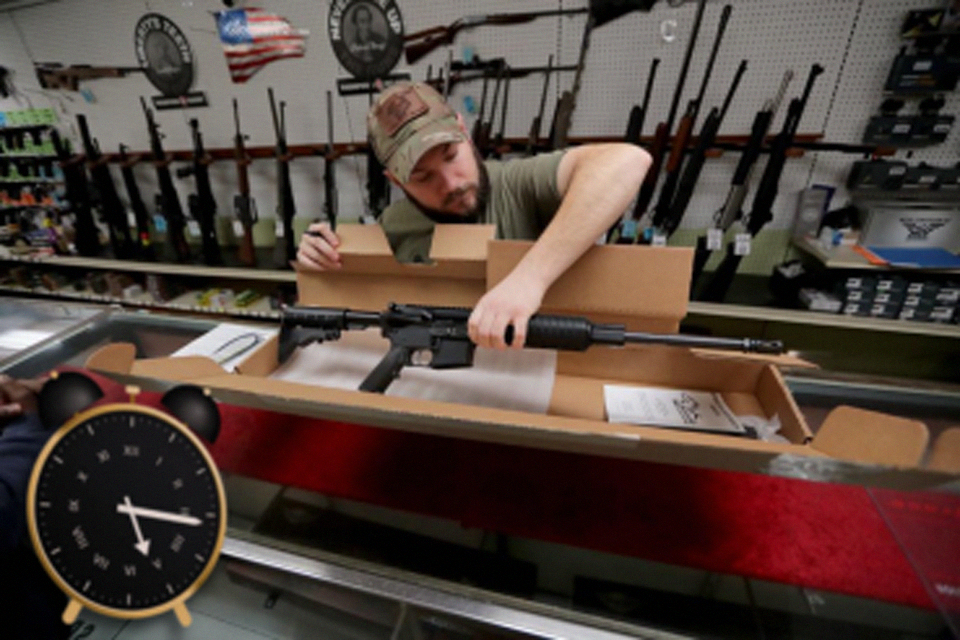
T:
5.16
